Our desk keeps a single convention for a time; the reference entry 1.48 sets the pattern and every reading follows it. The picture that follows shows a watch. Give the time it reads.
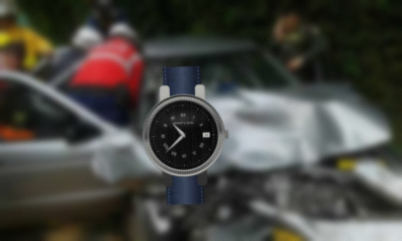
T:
10.38
